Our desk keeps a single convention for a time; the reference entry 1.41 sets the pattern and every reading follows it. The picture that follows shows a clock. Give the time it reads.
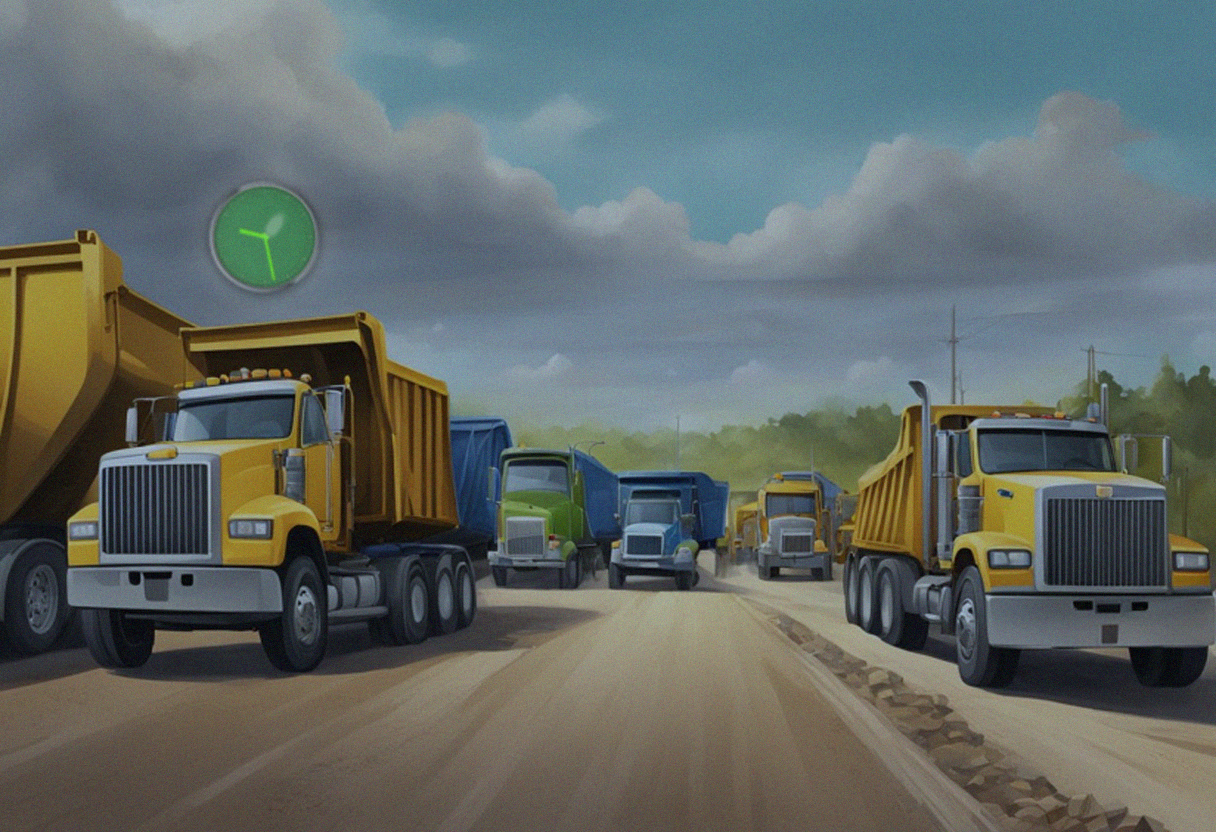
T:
9.28
